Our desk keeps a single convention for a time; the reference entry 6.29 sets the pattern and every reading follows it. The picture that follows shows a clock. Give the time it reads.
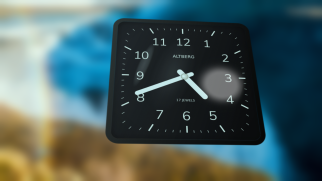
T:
4.41
